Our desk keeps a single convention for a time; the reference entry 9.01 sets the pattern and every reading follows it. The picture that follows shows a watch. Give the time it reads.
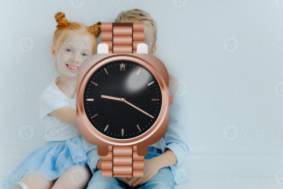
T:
9.20
